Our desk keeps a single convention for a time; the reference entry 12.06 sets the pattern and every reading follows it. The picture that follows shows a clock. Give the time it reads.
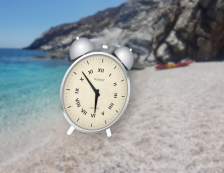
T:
5.52
